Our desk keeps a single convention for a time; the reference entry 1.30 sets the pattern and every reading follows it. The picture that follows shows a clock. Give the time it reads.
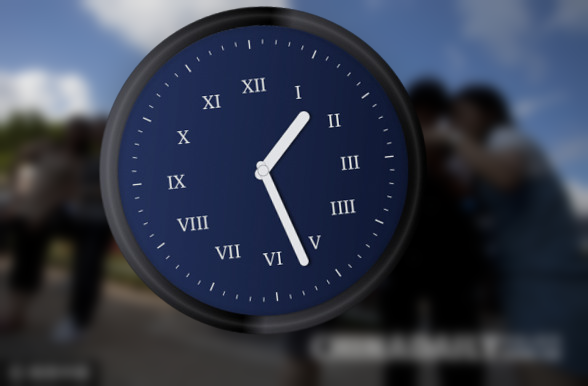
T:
1.27
